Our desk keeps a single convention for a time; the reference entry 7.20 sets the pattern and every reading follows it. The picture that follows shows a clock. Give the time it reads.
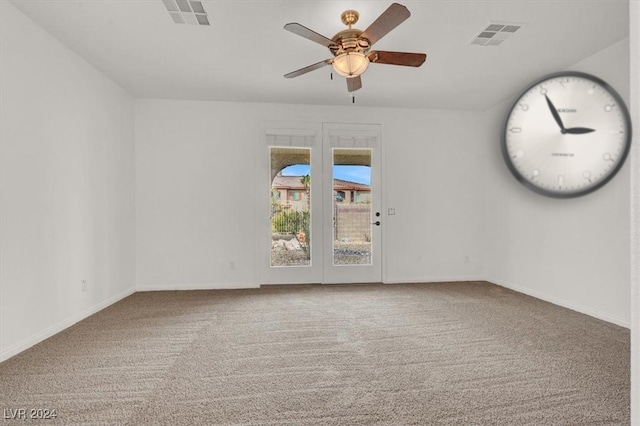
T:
2.55
